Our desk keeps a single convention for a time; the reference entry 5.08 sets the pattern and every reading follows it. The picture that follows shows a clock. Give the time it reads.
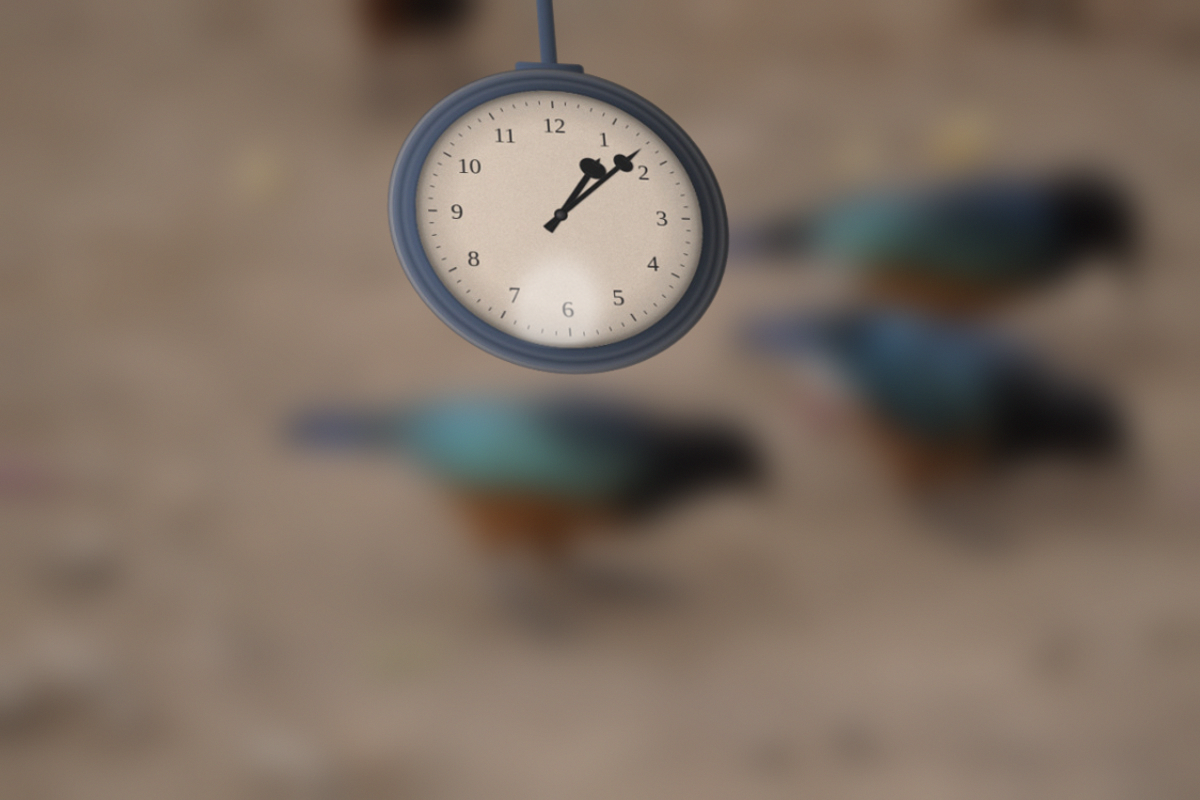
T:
1.08
